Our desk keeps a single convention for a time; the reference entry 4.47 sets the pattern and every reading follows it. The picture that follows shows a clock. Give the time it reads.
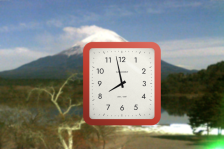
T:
7.58
